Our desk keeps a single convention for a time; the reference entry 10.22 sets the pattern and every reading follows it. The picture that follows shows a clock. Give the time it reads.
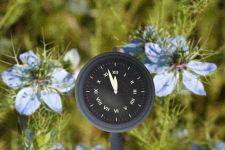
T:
11.57
